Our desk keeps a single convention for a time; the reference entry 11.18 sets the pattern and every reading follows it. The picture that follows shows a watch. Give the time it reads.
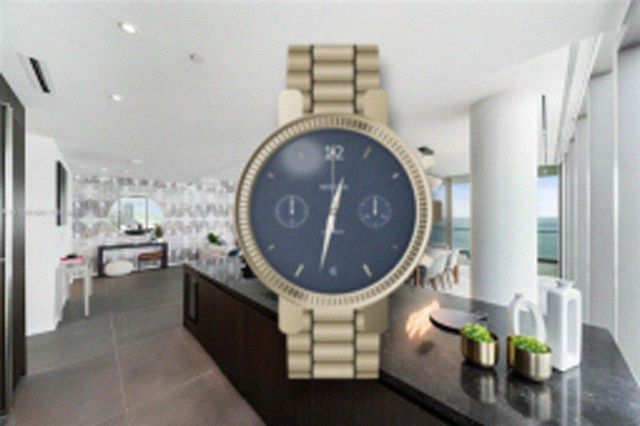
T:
12.32
